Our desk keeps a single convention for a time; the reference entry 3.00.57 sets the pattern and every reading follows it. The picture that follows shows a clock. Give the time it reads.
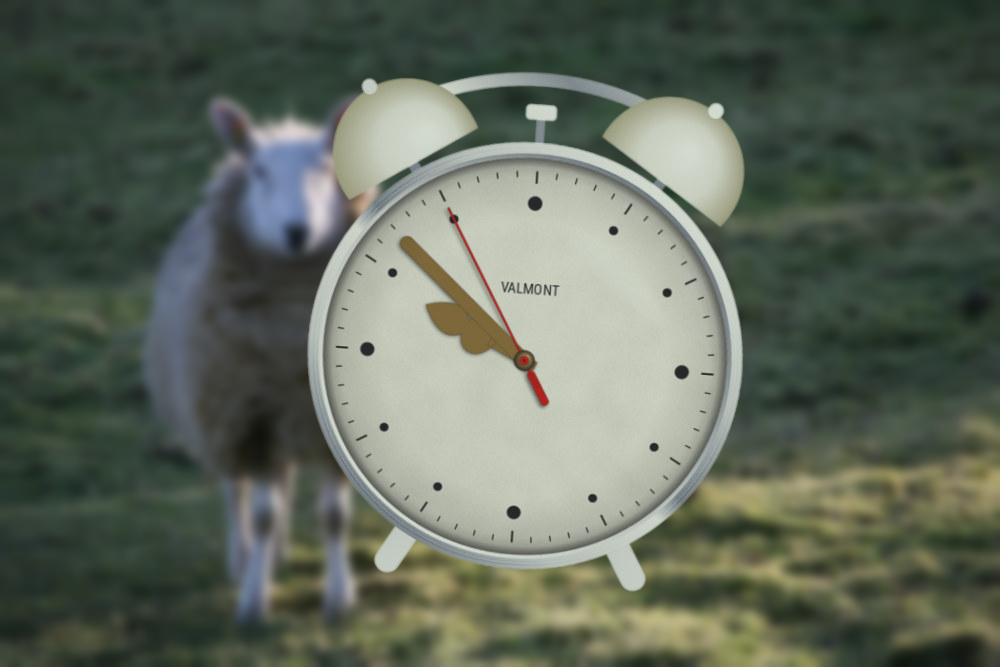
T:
9.51.55
